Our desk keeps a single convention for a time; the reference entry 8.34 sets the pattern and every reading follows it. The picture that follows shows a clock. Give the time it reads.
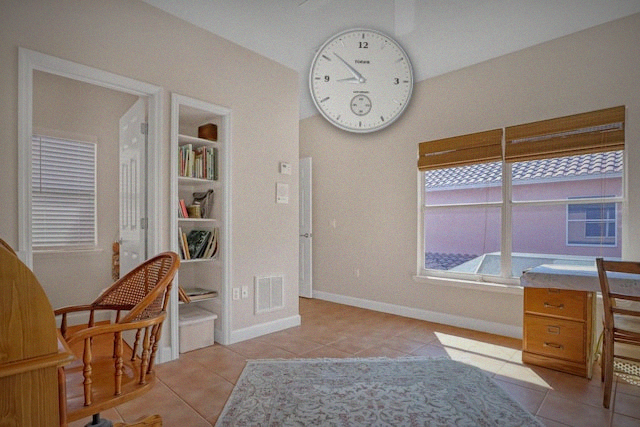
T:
8.52
